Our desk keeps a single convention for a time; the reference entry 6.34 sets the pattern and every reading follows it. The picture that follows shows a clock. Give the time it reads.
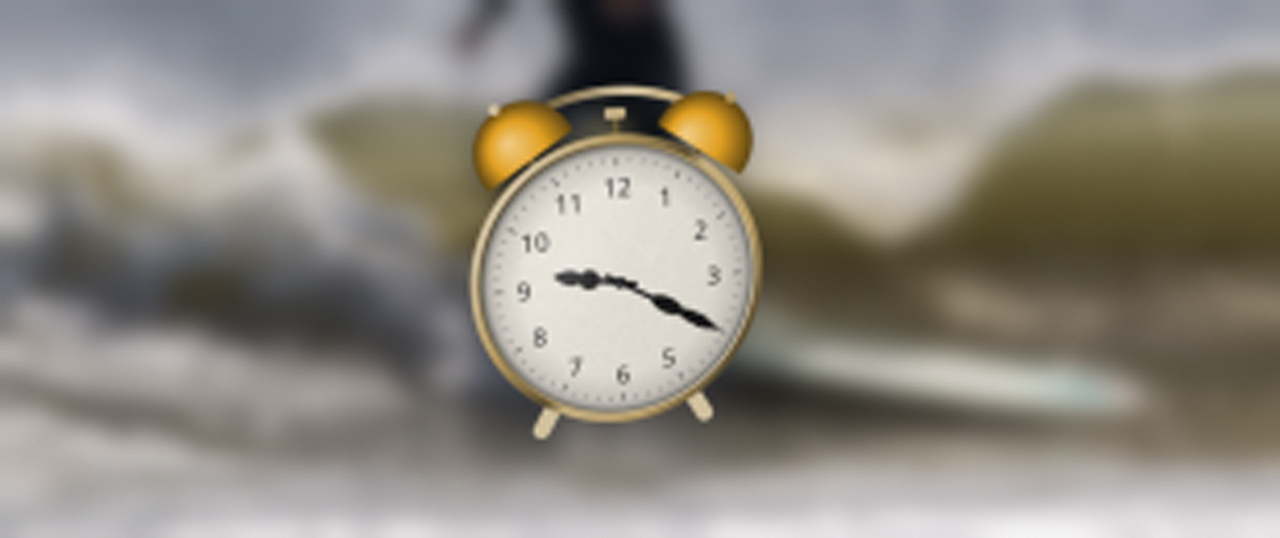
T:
9.20
